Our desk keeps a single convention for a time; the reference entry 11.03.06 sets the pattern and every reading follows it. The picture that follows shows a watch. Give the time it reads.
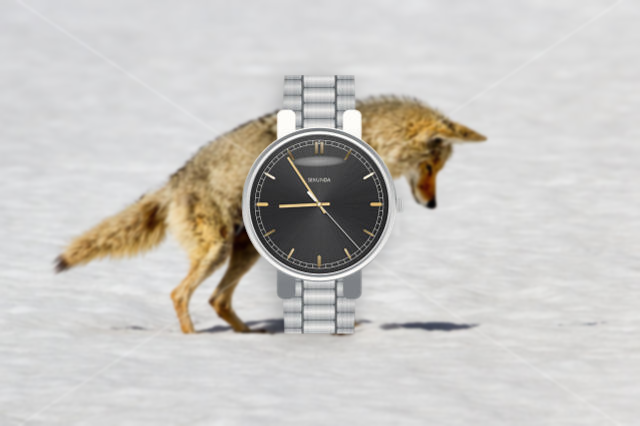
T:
8.54.23
